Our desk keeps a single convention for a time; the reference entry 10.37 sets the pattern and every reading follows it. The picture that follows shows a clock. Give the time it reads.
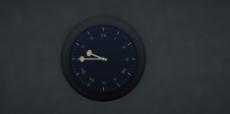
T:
9.45
